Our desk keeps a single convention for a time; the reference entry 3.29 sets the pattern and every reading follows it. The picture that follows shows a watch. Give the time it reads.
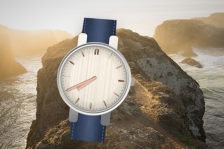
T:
7.40
